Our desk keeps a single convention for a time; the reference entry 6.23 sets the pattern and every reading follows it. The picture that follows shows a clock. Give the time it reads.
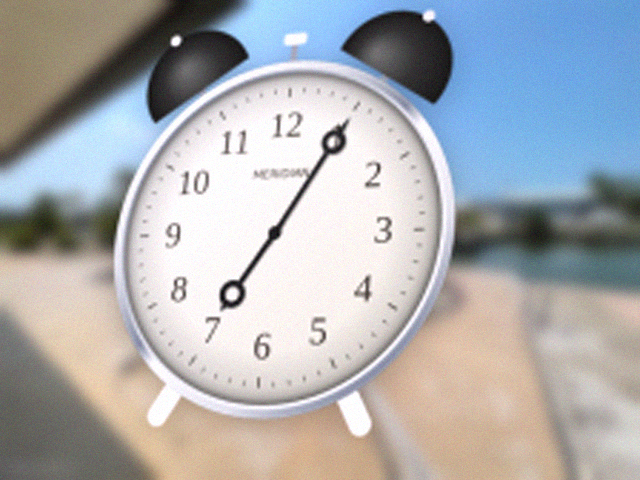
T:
7.05
